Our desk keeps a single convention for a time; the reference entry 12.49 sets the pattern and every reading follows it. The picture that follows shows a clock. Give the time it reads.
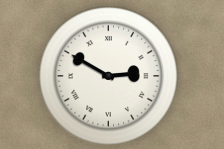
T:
2.50
